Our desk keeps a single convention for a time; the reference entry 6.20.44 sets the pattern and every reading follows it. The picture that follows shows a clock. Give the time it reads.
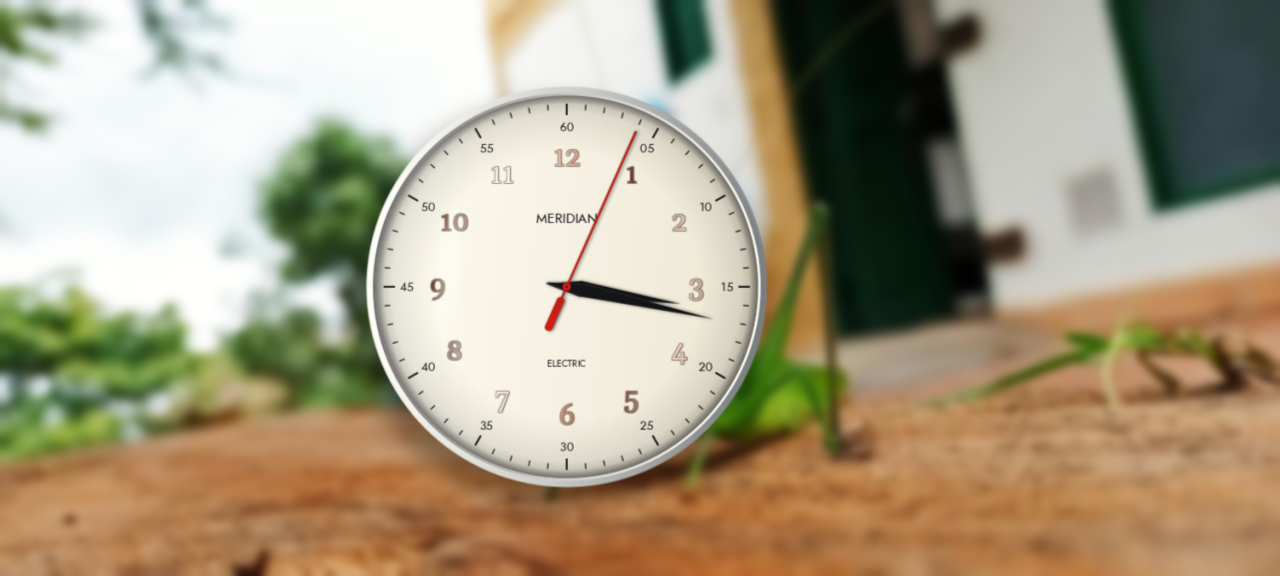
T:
3.17.04
